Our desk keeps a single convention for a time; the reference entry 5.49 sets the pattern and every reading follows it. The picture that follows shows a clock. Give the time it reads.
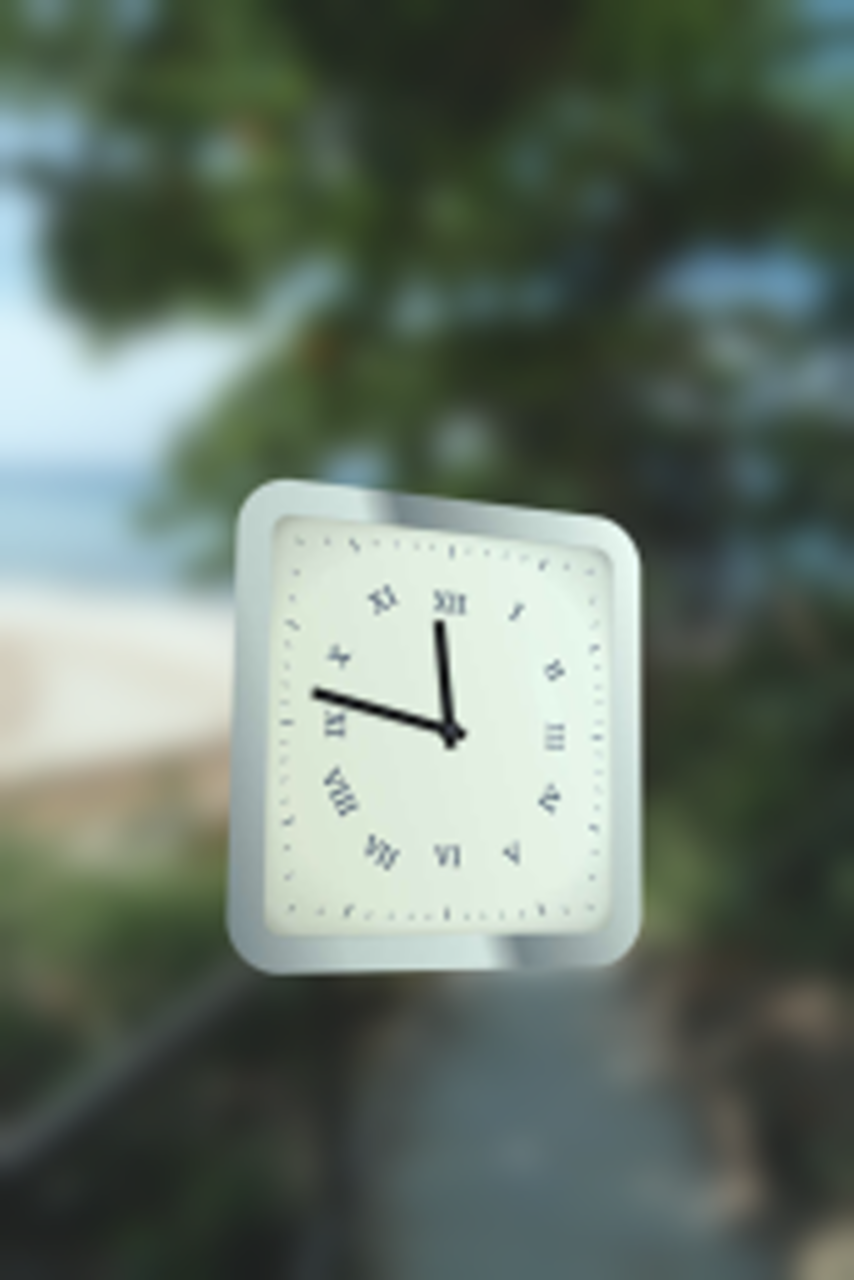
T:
11.47
